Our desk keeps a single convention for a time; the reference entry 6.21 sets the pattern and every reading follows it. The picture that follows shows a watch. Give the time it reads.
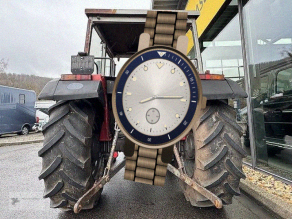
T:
8.14
